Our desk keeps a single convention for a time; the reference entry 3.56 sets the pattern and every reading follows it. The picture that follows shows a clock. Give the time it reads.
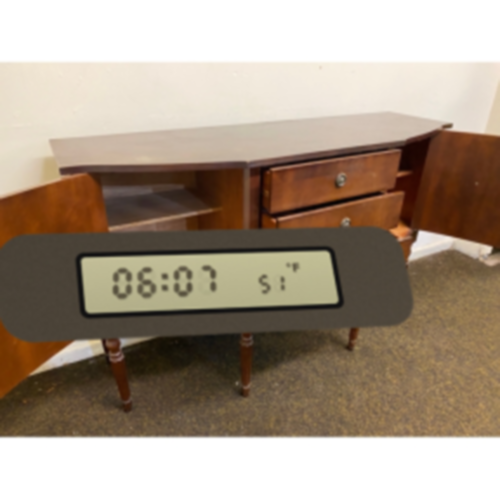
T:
6.07
